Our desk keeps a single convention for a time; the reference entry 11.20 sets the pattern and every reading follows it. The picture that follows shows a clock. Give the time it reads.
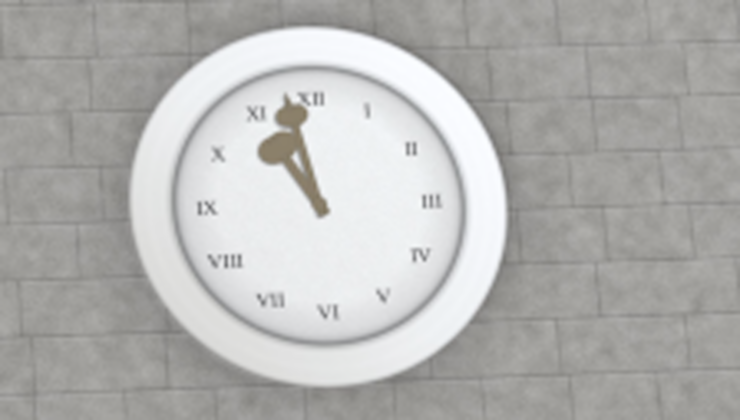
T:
10.58
